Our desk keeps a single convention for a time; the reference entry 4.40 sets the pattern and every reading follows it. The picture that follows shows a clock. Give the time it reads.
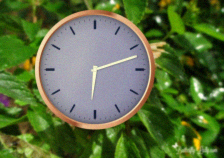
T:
6.12
